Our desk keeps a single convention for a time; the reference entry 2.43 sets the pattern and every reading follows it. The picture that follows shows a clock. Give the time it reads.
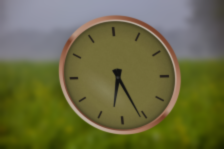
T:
6.26
